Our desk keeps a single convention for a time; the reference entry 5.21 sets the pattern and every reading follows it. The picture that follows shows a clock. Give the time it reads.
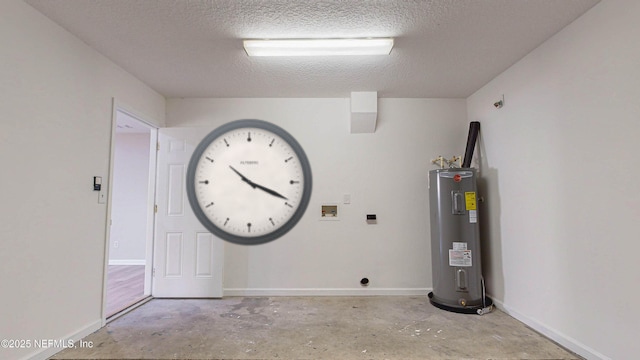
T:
10.19
